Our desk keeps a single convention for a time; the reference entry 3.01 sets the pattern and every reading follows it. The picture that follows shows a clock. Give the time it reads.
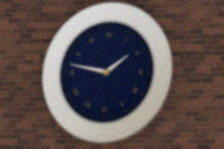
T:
1.47
